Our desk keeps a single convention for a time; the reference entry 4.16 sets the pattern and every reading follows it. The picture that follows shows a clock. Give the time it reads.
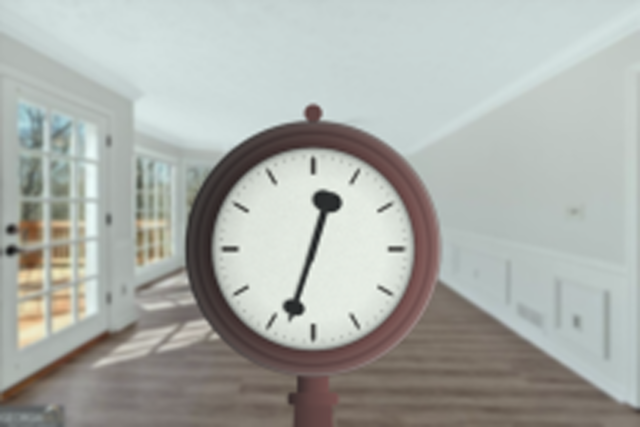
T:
12.33
